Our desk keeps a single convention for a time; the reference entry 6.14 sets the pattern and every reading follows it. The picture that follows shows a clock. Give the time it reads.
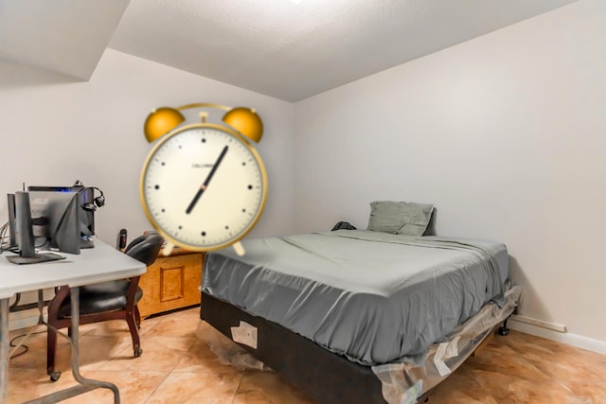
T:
7.05
